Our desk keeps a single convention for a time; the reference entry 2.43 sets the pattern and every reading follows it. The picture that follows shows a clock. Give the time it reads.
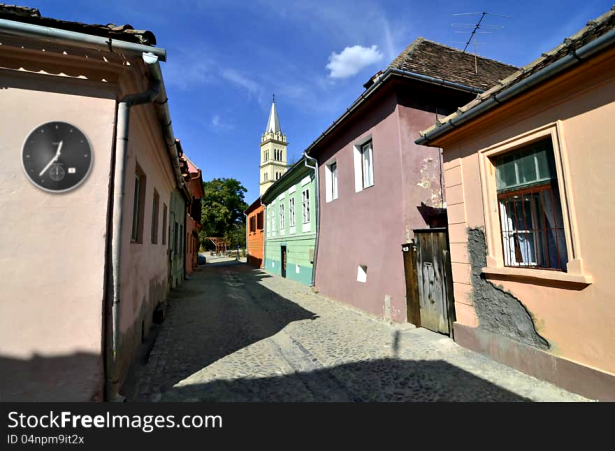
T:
12.37
